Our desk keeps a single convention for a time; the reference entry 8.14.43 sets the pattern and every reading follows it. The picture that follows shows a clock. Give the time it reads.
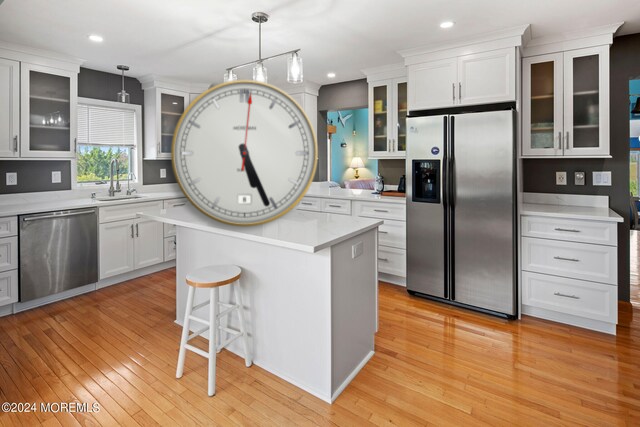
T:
5.26.01
